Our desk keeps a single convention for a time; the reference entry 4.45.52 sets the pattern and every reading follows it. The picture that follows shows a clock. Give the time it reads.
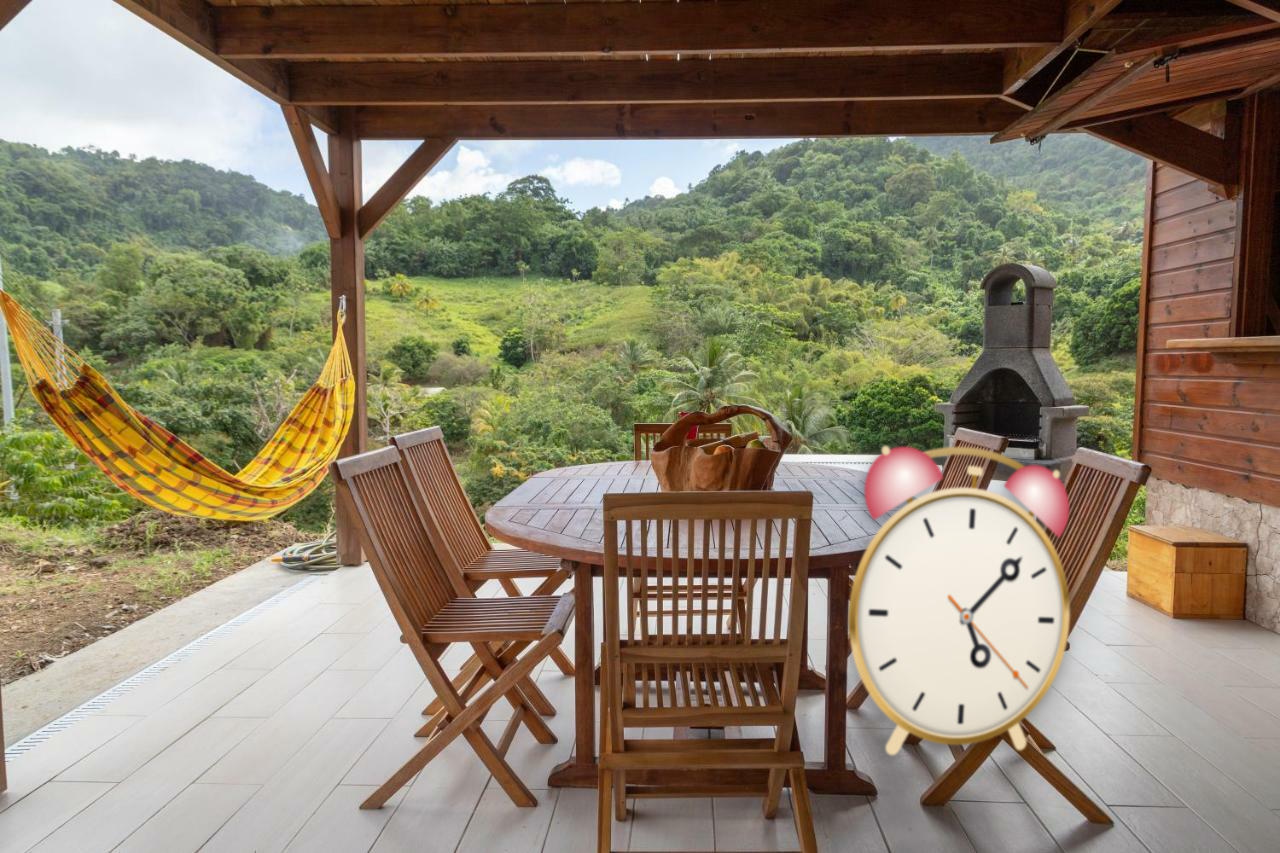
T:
5.07.22
